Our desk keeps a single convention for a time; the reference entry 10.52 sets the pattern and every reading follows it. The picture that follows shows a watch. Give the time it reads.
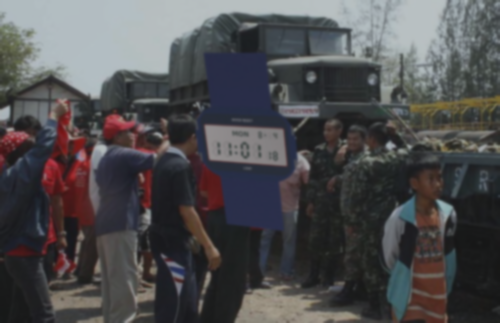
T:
11.01
